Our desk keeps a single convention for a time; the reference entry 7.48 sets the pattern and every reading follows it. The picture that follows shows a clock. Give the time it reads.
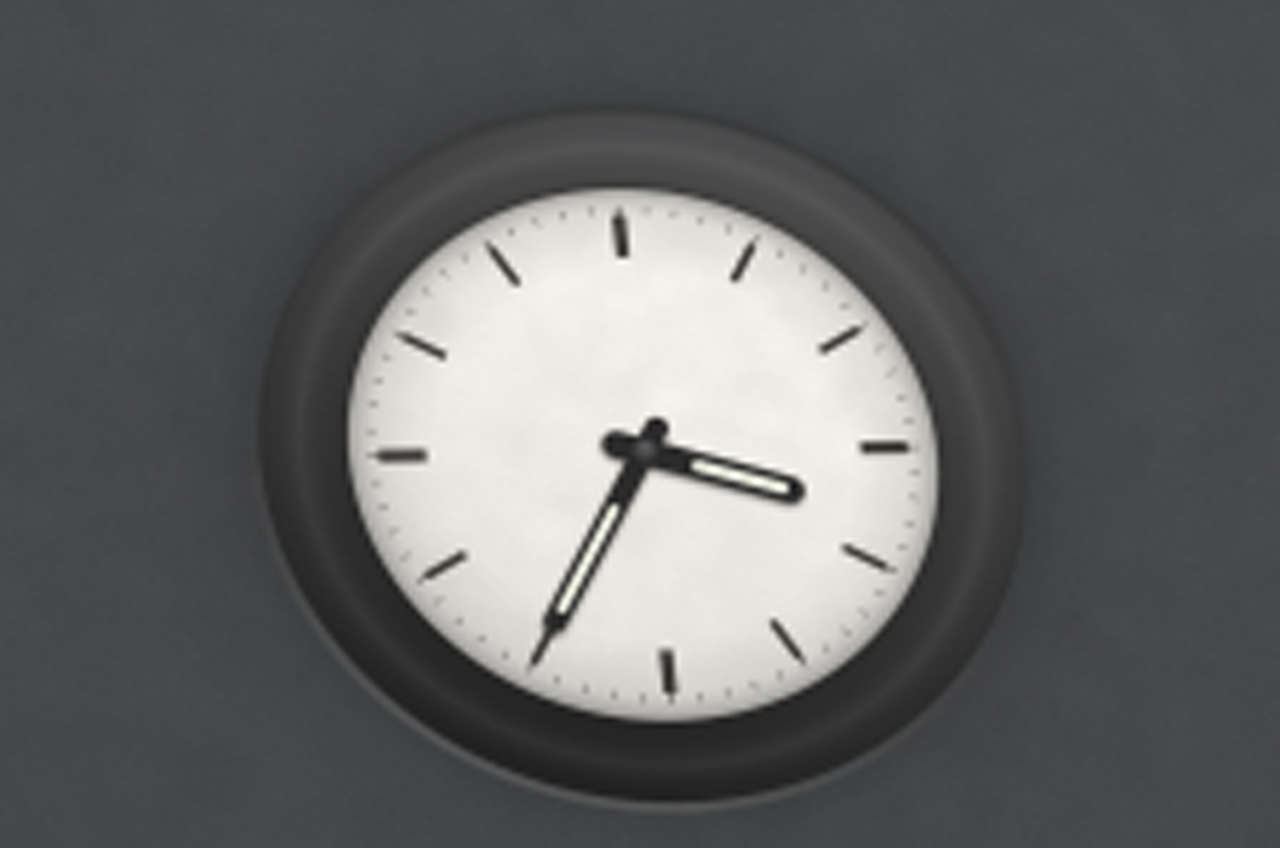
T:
3.35
